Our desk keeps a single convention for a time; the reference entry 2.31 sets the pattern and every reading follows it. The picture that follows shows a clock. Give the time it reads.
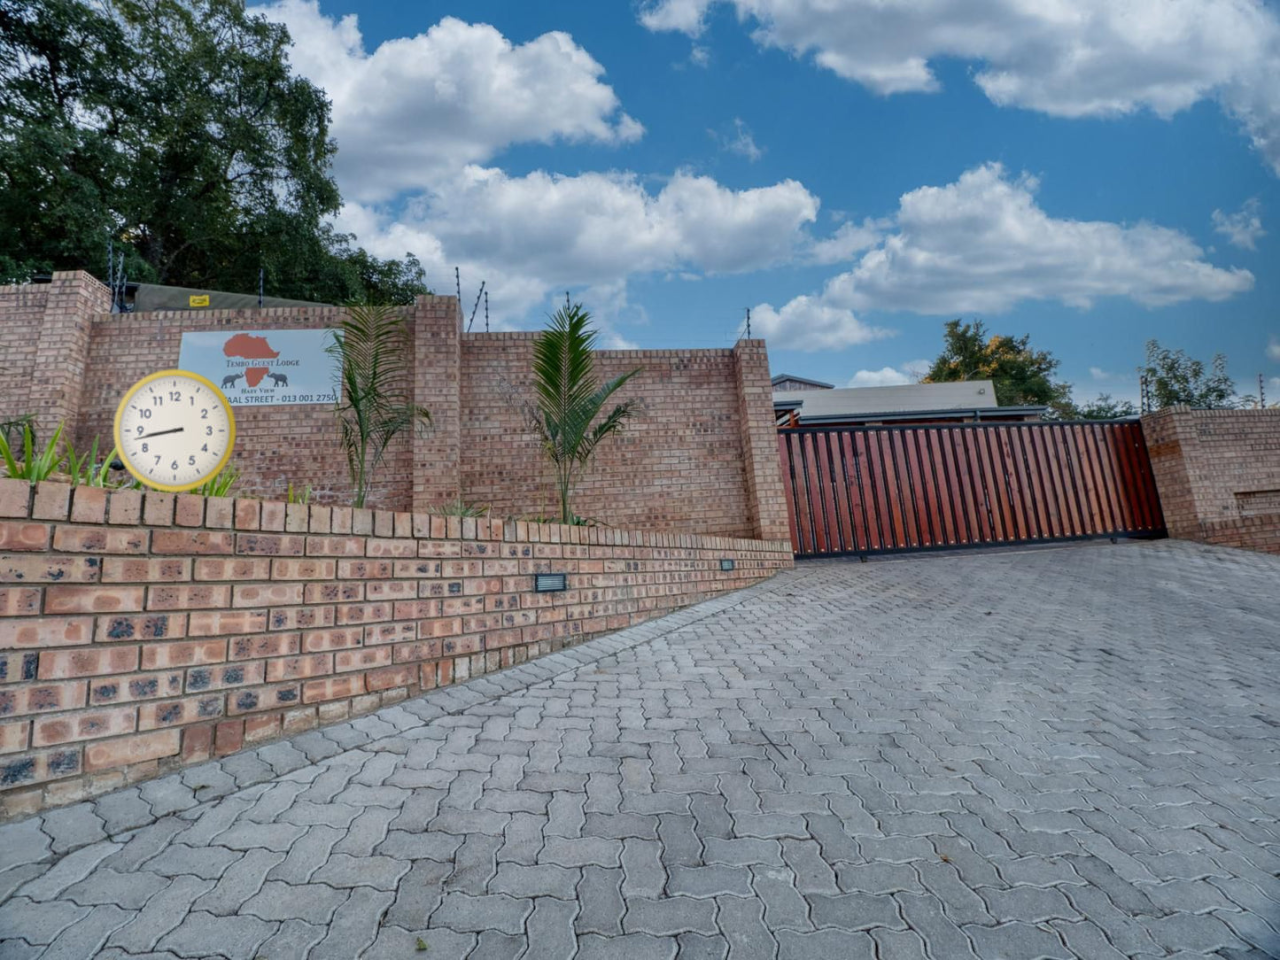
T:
8.43
